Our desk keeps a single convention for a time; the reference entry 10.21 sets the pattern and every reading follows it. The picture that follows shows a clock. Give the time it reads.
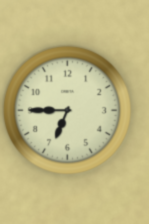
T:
6.45
